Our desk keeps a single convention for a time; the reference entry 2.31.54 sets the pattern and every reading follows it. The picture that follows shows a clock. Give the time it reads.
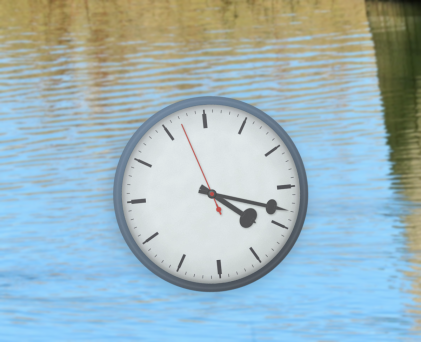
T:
4.17.57
